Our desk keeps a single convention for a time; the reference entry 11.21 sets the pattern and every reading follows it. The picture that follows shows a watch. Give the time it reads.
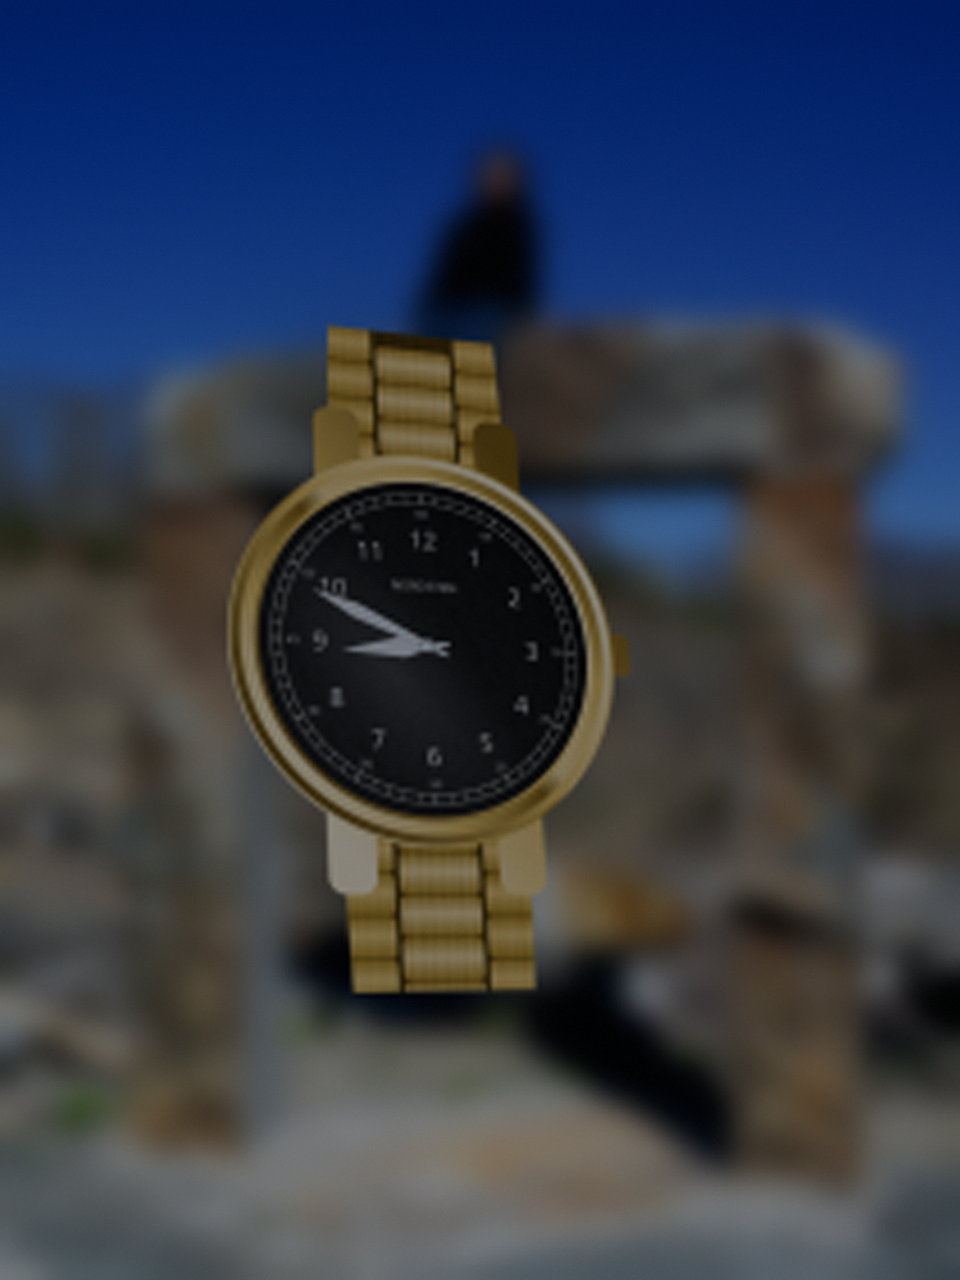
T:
8.49
